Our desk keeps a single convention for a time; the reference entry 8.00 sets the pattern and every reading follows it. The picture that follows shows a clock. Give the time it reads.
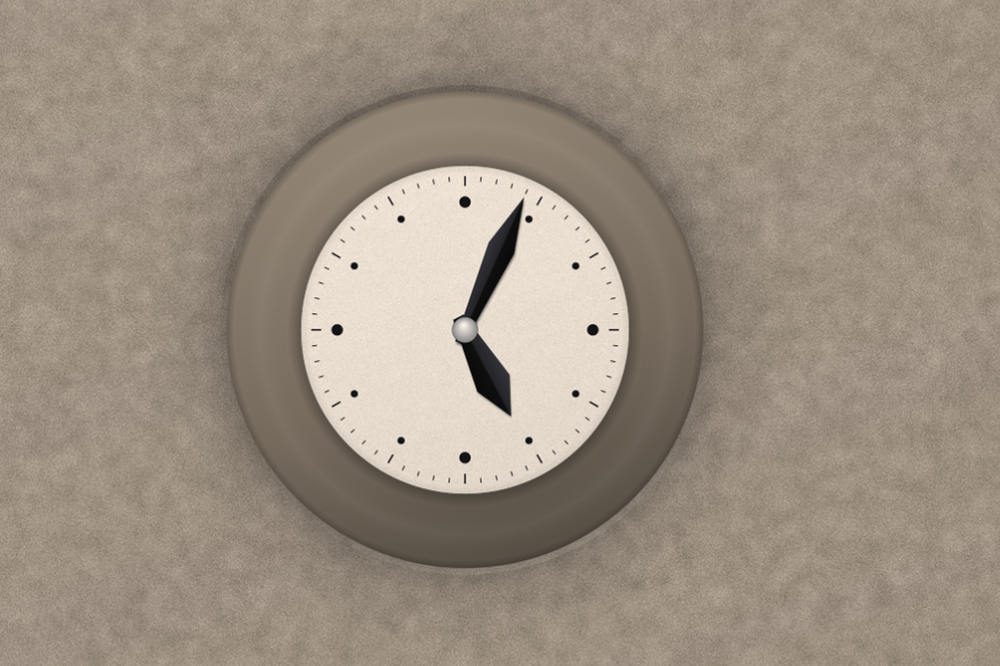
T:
5.04
